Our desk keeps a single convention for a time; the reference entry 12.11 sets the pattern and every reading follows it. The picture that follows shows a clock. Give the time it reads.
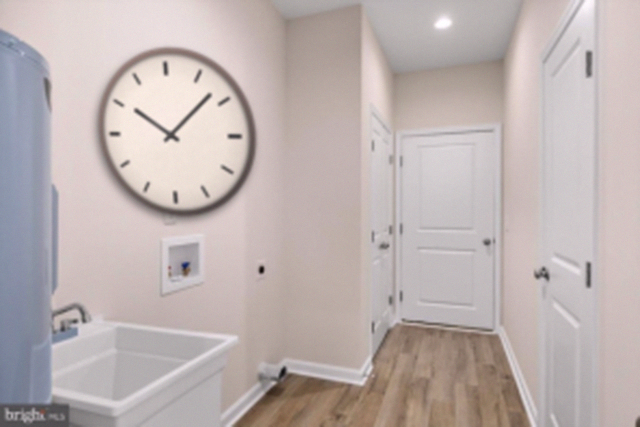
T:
10.08
